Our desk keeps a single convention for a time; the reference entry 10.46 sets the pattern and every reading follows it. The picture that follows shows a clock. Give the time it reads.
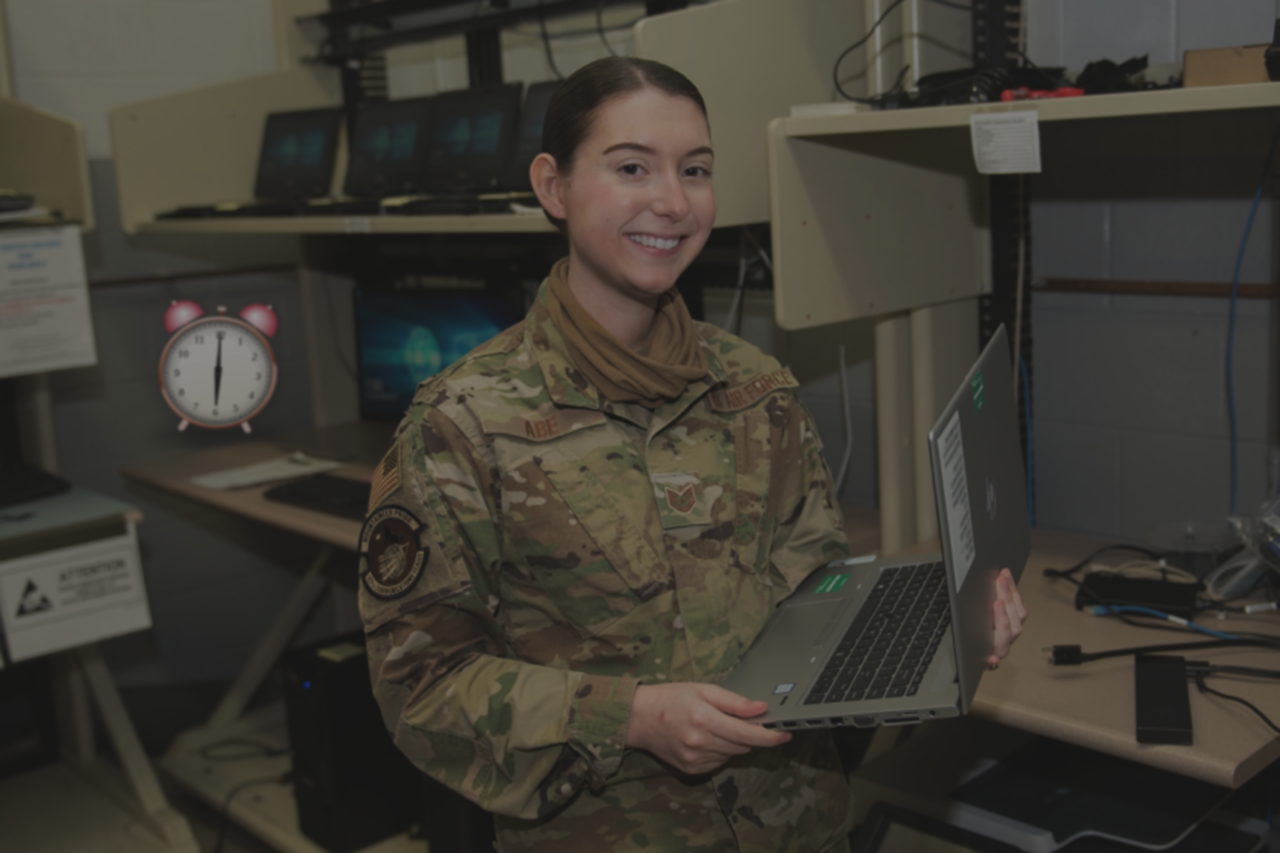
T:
6.00
